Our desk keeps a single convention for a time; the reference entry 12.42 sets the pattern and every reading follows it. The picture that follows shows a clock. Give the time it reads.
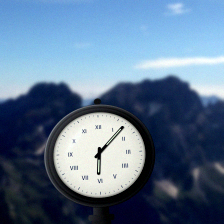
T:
6.07
